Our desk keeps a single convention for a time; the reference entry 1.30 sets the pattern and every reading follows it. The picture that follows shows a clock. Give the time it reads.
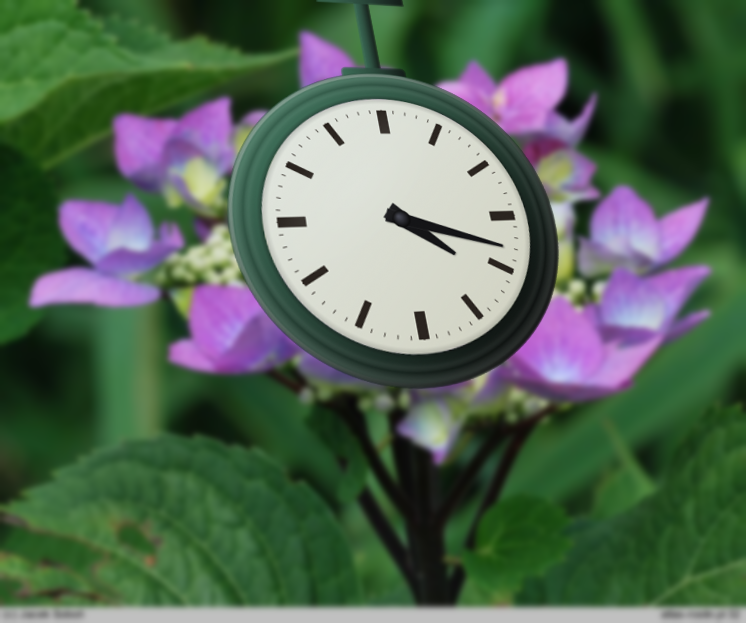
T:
4.18
